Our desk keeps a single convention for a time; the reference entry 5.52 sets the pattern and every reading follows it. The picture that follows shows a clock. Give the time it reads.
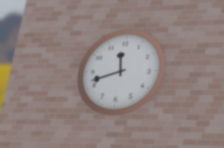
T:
11.42
